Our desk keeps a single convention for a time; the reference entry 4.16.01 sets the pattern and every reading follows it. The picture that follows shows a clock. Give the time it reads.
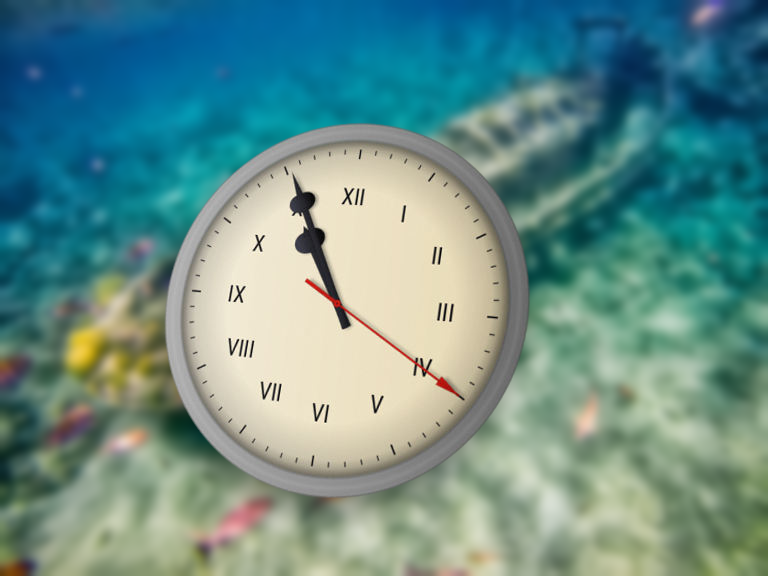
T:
10.55.20
